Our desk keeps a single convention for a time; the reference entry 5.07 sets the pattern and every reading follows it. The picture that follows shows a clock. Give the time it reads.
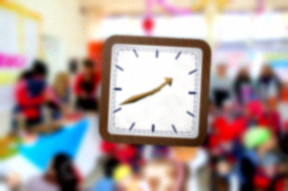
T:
1.41
